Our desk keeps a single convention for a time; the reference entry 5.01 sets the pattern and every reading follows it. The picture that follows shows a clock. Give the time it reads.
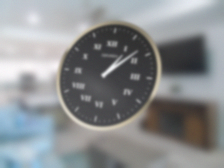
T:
1.08
